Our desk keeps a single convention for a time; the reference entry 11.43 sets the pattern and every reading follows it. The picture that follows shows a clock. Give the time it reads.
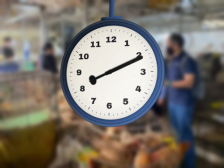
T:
8.11
